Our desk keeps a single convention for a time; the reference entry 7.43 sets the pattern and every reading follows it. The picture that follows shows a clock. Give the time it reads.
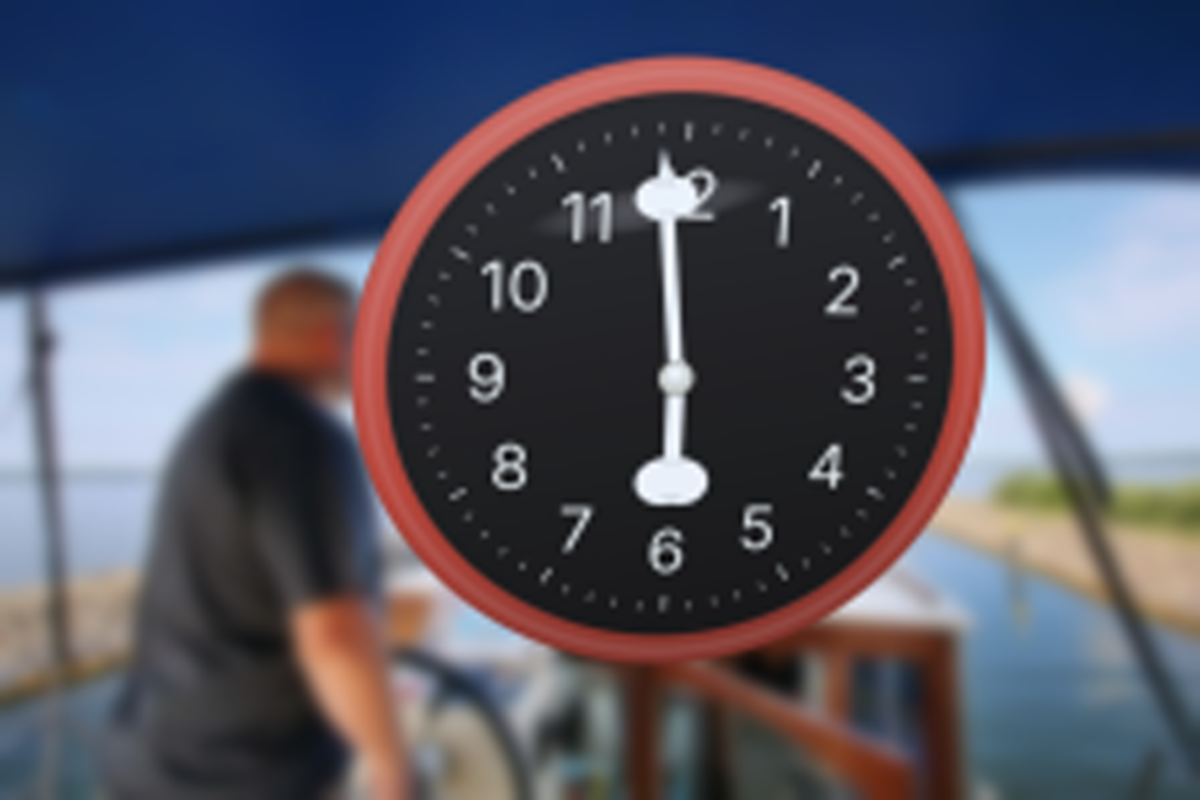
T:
5.59
